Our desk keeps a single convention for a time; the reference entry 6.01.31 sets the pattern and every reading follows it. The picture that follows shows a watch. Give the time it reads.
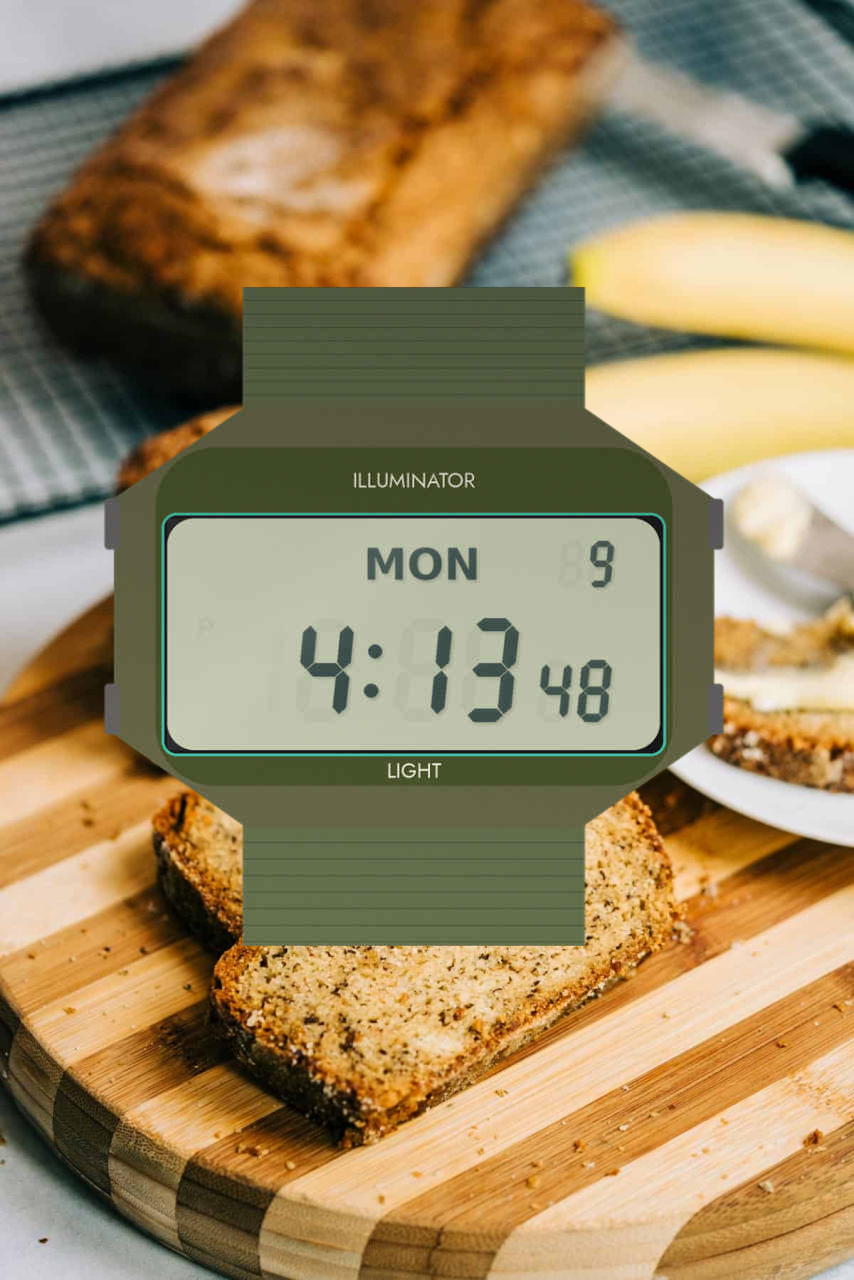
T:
4.13.48
